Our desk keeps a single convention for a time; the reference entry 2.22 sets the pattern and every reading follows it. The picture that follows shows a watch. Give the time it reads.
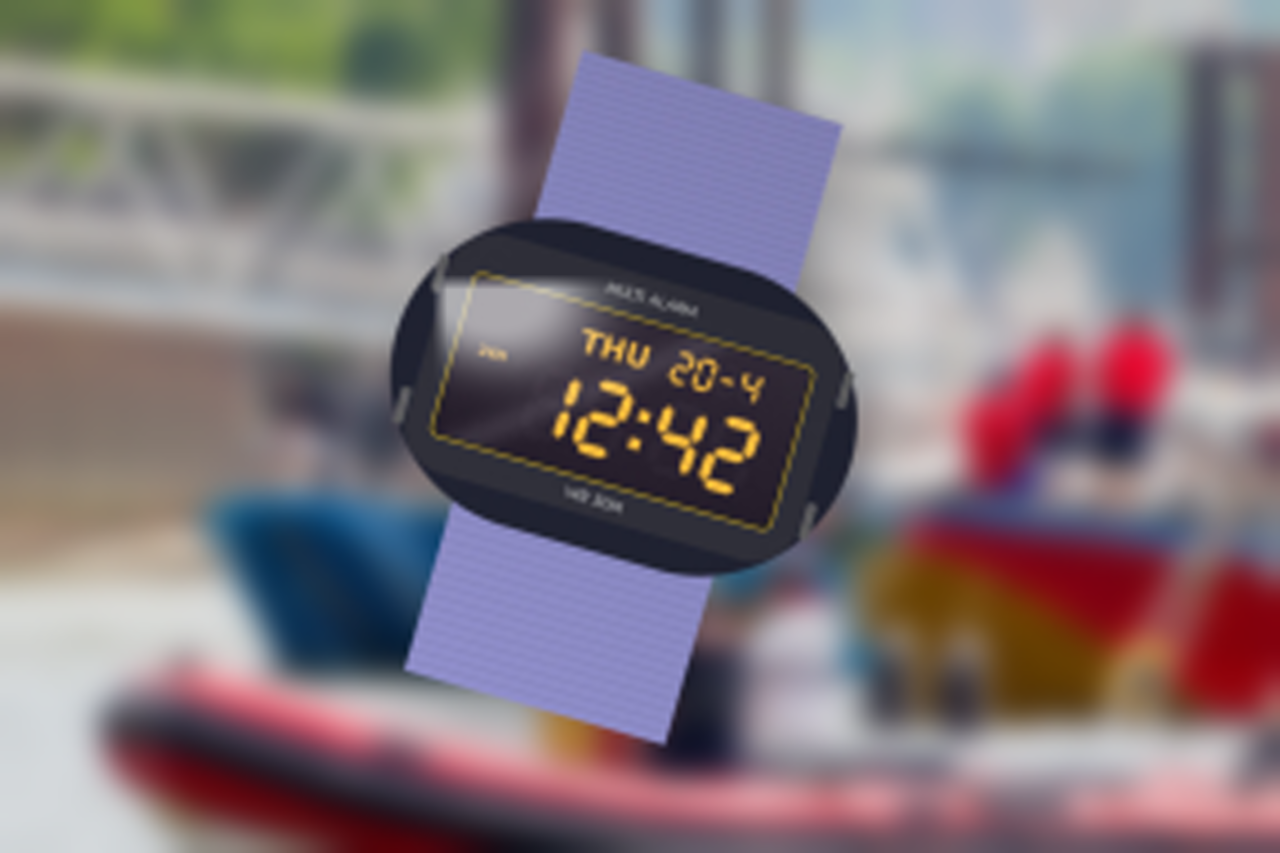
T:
12.42
